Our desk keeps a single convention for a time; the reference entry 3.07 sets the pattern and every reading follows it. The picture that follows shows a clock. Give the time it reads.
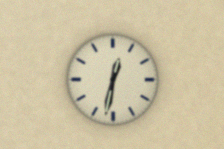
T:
12.32
